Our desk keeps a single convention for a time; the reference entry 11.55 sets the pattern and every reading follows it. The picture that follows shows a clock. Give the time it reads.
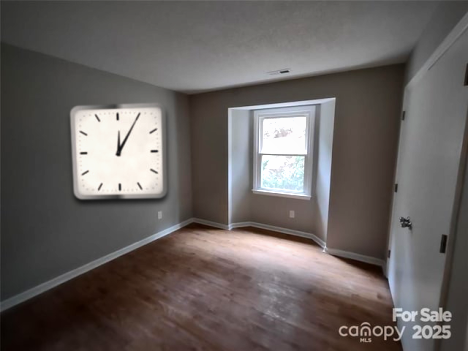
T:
12.05
